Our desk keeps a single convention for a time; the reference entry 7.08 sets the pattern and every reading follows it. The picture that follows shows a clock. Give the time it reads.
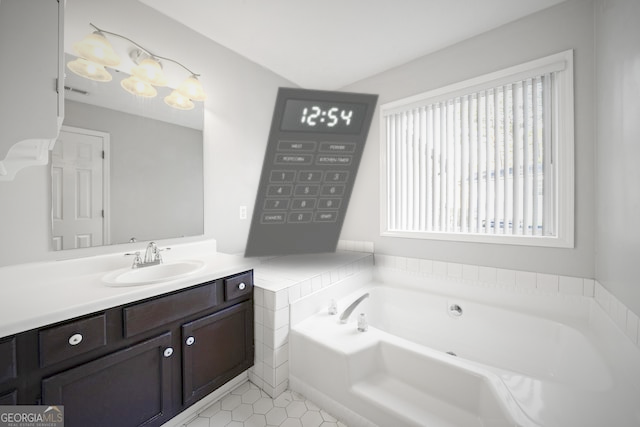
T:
12.54
